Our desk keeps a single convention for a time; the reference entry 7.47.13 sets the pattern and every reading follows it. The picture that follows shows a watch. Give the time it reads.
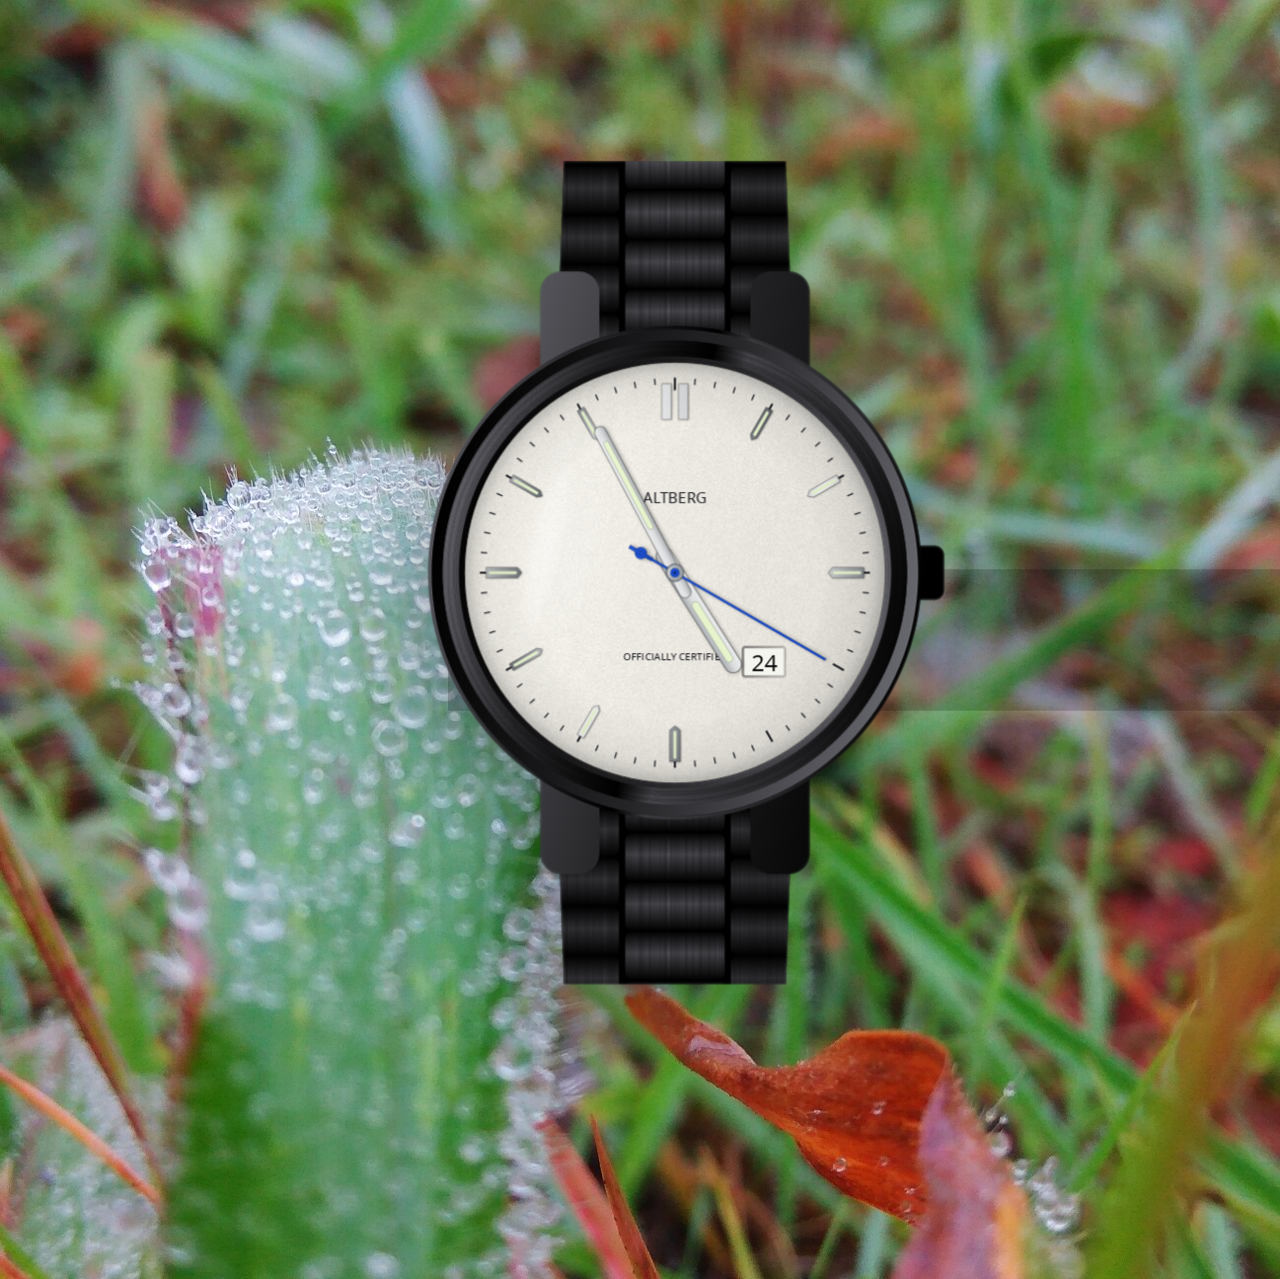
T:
4.55.20
